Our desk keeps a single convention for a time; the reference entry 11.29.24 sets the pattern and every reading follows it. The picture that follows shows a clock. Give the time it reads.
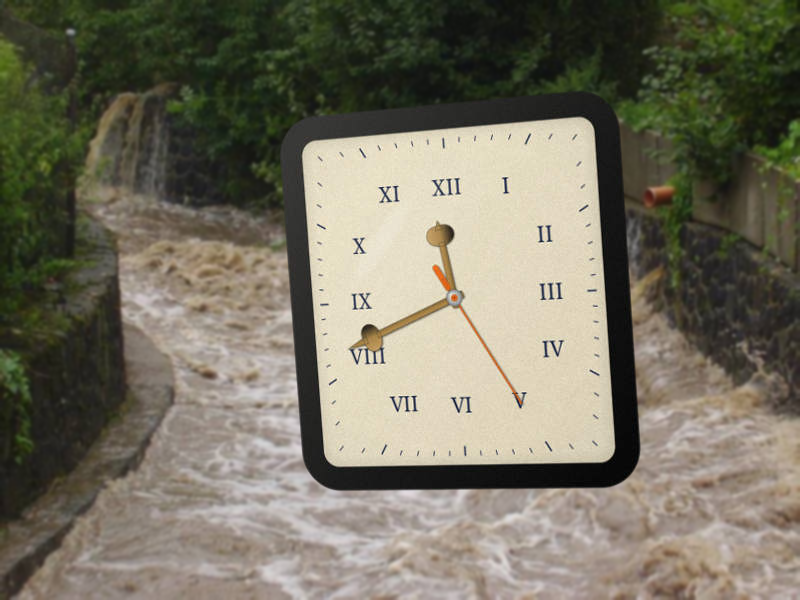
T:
11.41.25
